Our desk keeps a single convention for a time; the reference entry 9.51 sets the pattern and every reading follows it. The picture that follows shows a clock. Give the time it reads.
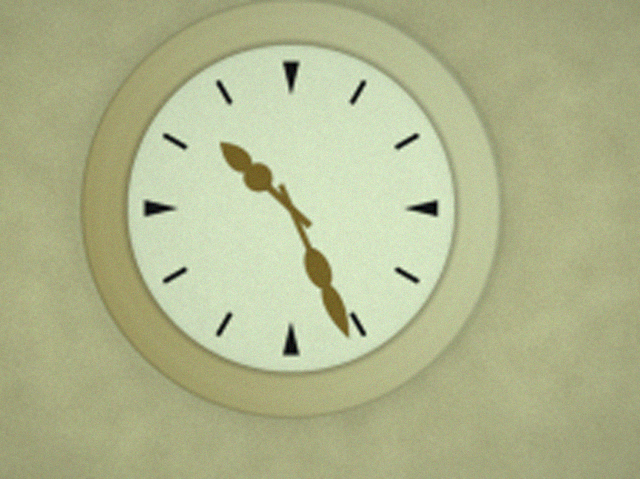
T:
10.26
